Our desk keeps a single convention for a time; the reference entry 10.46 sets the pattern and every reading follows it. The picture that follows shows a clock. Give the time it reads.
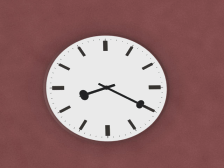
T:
8.20
